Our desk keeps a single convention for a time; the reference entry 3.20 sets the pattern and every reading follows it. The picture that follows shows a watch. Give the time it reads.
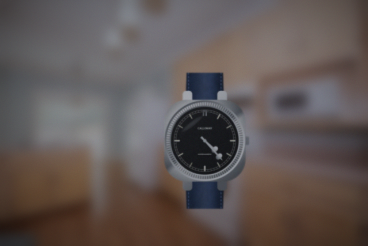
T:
4.23
